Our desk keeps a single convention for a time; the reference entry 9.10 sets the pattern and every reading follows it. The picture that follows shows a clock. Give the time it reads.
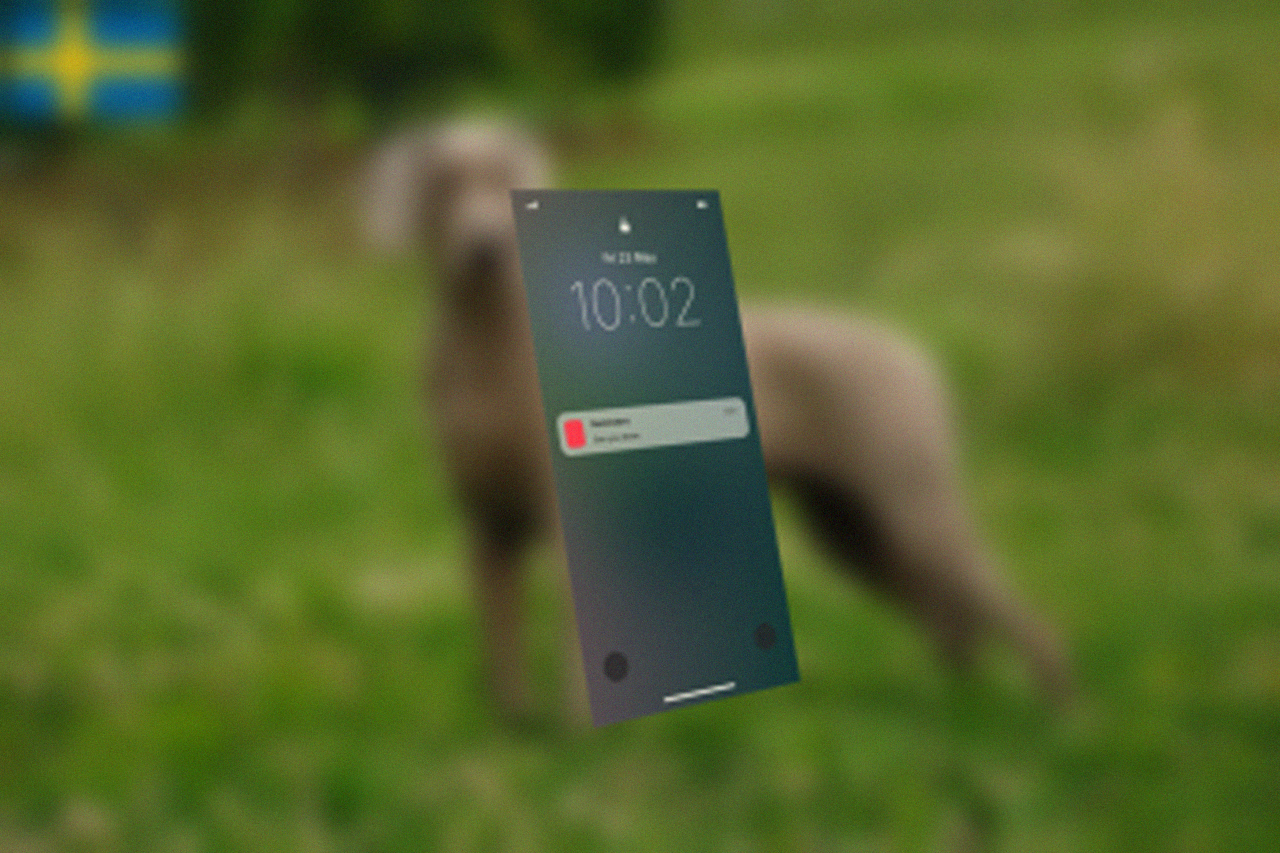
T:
10.02
